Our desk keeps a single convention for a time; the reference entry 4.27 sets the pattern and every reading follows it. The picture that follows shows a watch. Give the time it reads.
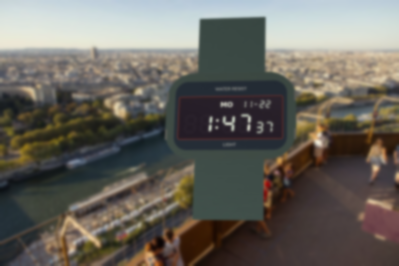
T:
1.47
